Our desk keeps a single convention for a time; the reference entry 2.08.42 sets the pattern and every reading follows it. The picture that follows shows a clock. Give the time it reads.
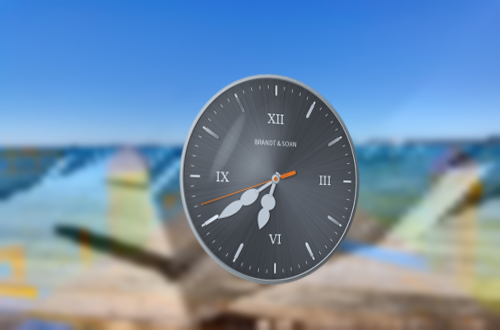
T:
6.39.42
